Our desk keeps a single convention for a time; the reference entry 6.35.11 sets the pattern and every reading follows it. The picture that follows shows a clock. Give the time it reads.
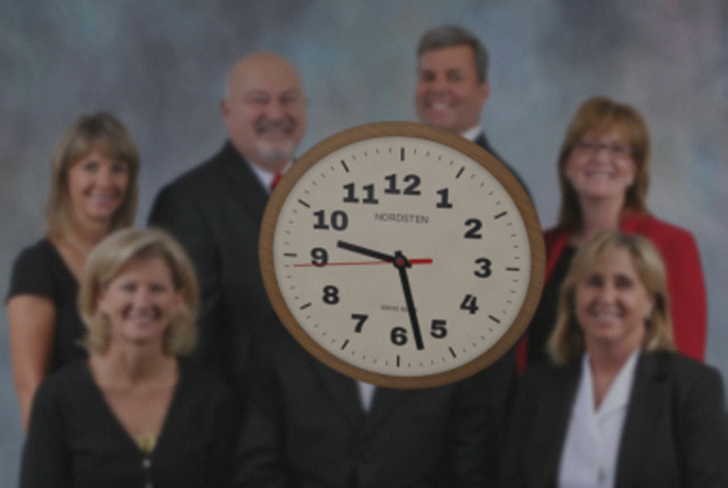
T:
9.27.44
